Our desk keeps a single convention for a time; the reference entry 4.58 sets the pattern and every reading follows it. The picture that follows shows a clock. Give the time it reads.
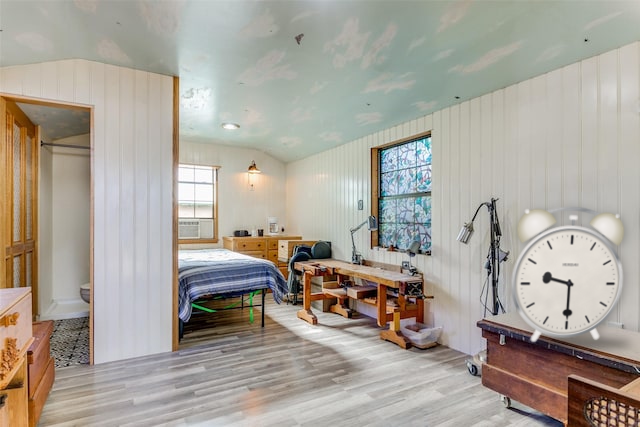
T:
9.30
